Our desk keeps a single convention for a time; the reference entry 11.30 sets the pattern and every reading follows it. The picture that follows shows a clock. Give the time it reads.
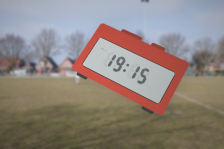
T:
19.15
